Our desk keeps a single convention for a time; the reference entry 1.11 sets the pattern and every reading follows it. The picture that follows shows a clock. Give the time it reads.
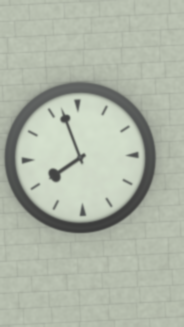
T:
7.57
